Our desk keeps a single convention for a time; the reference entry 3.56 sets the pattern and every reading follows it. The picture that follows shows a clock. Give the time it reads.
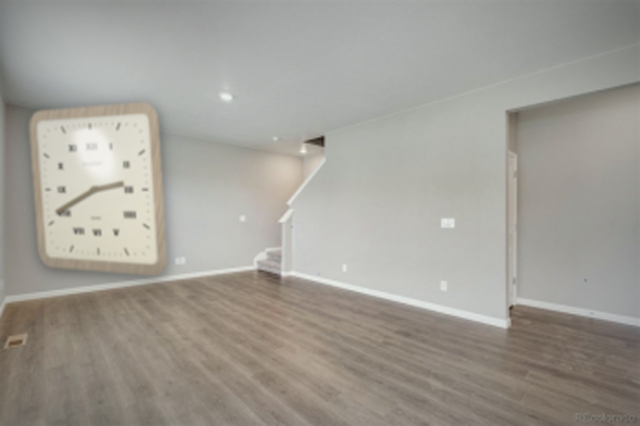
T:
2.41
